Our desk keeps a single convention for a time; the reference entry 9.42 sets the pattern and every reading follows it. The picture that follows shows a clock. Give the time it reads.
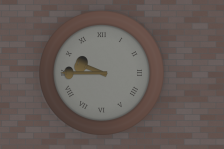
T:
9.45
